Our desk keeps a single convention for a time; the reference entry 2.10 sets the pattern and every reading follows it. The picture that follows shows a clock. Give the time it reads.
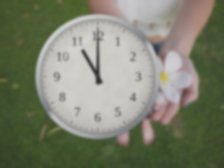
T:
11.00
